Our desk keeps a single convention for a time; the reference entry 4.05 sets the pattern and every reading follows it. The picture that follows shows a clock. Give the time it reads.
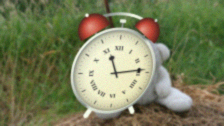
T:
11.14
